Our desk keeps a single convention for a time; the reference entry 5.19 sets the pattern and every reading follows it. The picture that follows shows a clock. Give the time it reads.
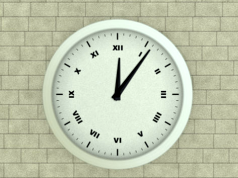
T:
12.06
